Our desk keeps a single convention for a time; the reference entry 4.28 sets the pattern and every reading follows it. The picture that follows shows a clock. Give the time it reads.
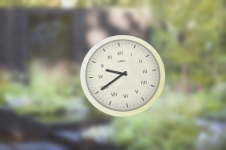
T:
9.40
